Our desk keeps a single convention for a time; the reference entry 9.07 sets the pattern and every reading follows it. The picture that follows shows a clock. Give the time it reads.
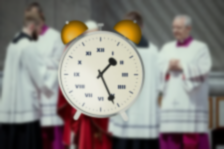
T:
1.26
